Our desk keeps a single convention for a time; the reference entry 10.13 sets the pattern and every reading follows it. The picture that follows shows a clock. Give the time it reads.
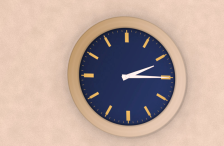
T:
2.15
